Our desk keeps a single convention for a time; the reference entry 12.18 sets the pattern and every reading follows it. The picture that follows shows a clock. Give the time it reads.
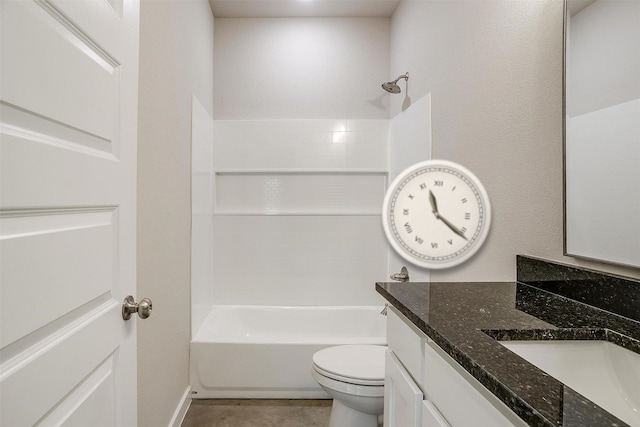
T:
11.21
